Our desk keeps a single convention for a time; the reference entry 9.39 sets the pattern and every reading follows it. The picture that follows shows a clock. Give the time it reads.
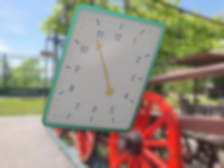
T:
4.54
